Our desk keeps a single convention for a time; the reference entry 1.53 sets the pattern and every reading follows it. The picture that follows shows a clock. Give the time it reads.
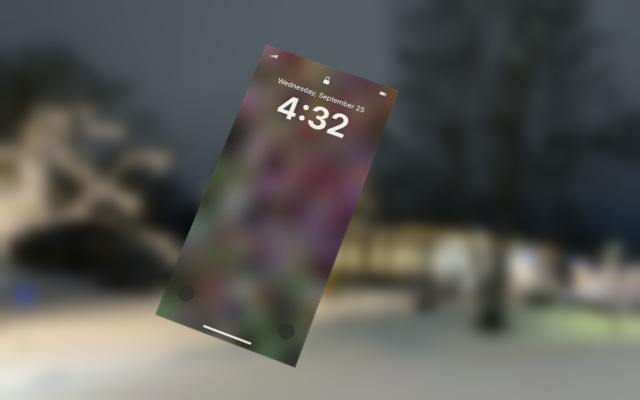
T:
4.32
